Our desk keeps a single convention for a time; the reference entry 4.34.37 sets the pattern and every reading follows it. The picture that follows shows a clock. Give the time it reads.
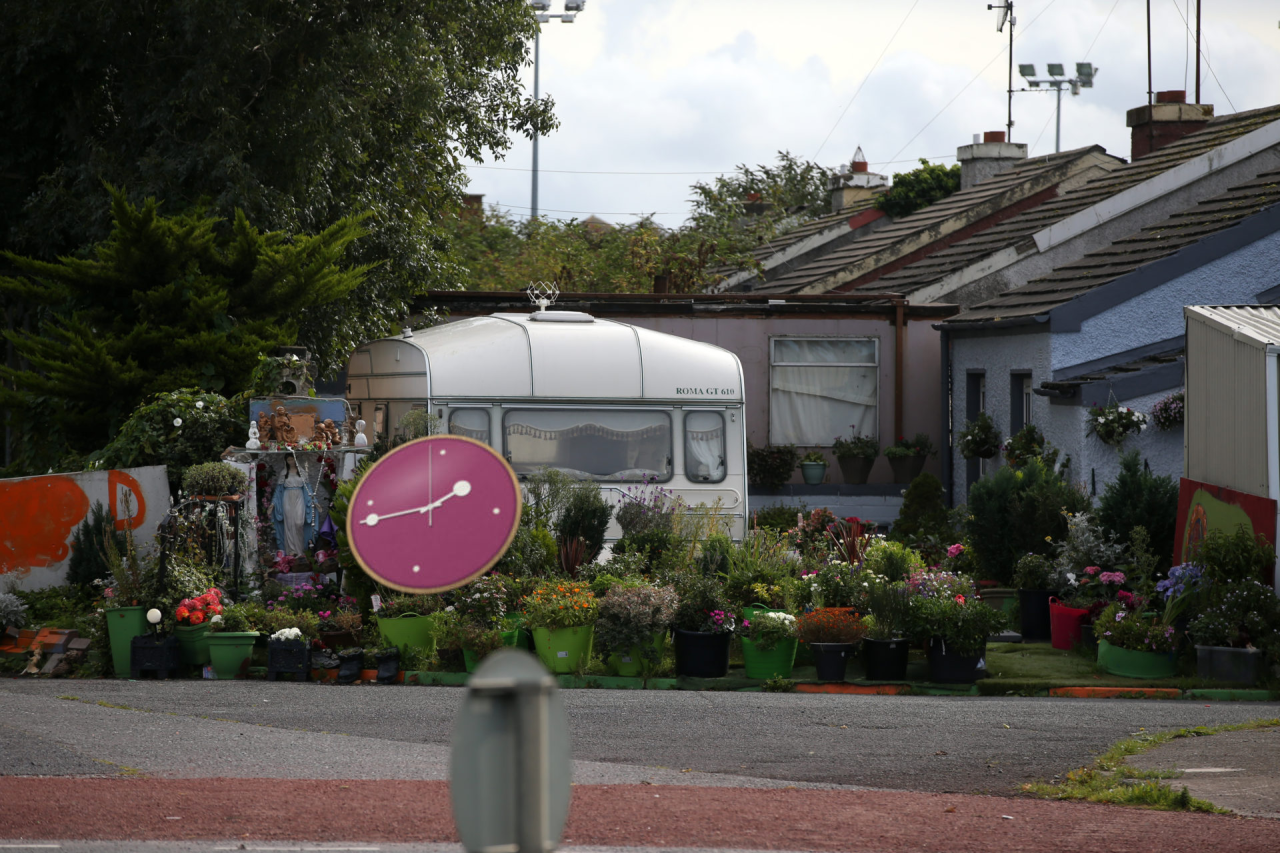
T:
1.41.58
